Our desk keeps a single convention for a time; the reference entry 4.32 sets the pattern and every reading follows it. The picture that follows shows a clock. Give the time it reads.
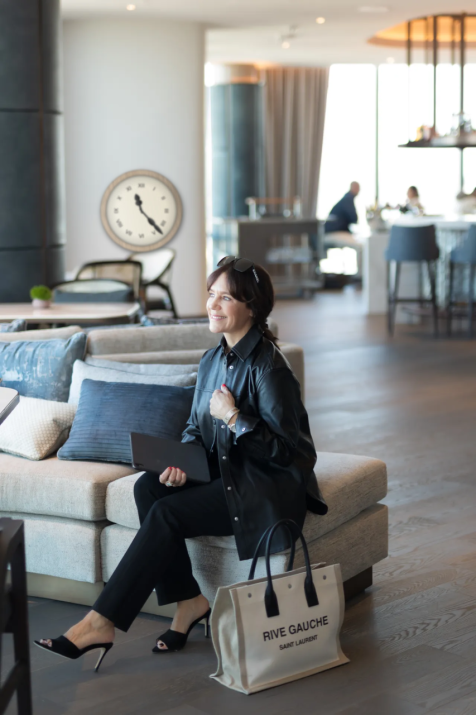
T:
11.23
